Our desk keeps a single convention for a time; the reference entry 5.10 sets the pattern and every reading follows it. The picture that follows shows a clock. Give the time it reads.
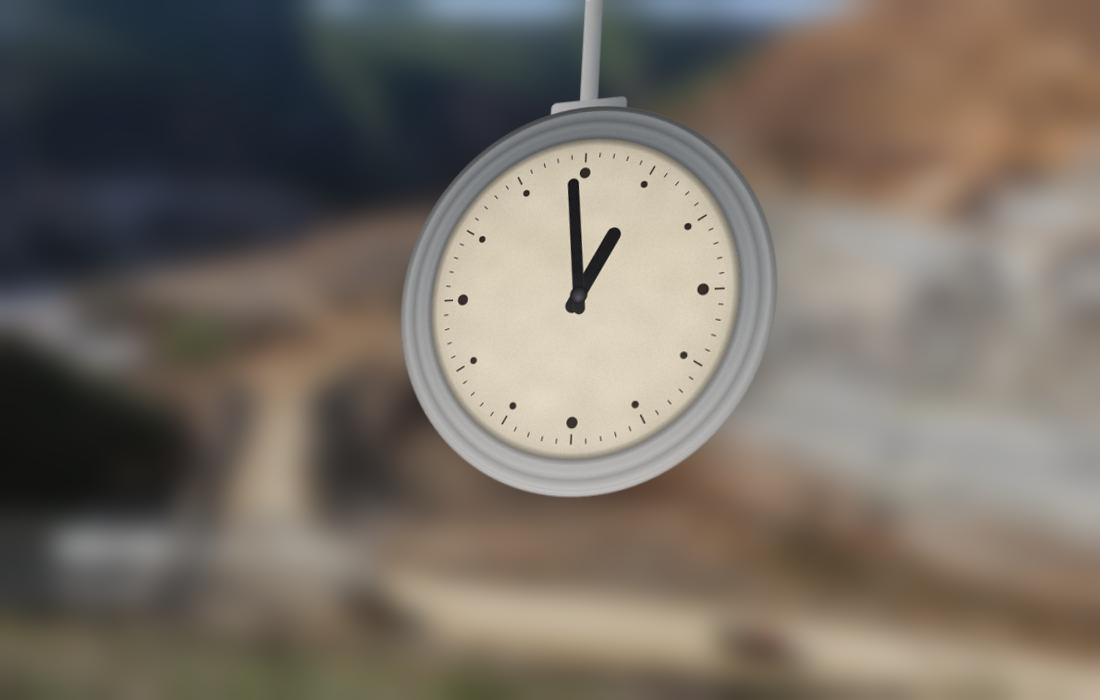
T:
12.59
